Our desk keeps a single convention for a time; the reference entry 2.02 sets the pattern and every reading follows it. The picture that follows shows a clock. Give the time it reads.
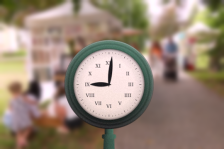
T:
9.01
